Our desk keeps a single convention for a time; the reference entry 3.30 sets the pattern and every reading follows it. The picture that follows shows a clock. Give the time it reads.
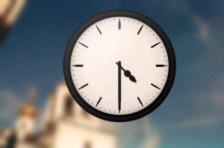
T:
4.30
